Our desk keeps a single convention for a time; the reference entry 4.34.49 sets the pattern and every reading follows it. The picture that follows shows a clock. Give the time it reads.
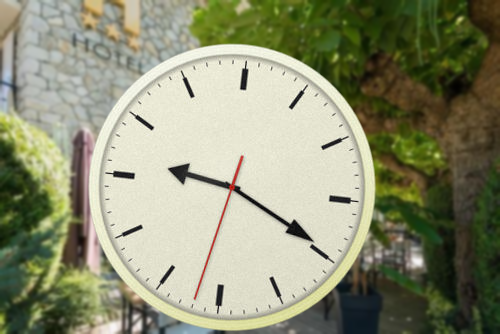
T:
9.19.32
